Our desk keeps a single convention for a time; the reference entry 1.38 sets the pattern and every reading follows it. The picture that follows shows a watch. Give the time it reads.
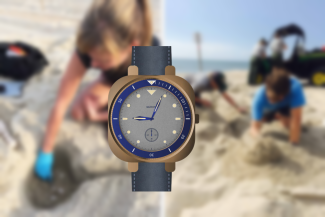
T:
9.04
